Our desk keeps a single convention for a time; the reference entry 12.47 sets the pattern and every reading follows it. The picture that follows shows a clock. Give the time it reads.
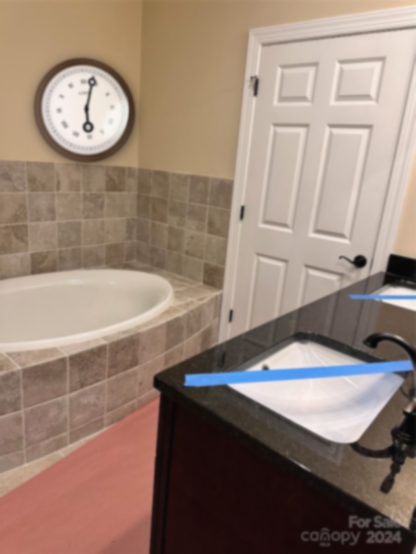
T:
6.03
